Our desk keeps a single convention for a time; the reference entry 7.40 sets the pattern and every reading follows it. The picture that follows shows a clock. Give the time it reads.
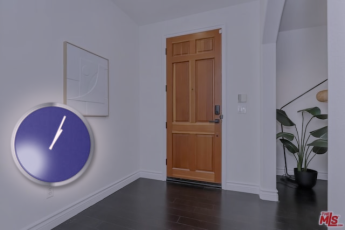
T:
1.04
